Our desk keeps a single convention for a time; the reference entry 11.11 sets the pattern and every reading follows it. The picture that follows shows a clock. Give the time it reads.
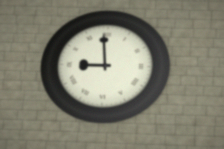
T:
8.59
